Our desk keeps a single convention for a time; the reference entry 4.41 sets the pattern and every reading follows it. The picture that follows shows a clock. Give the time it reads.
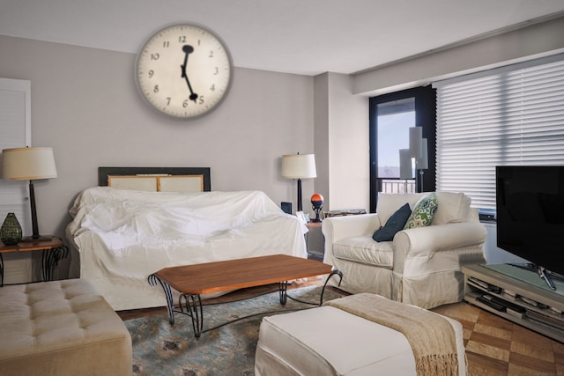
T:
12.27
